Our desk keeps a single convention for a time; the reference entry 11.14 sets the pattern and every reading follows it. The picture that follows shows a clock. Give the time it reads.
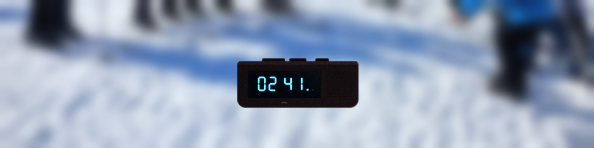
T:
2.41
